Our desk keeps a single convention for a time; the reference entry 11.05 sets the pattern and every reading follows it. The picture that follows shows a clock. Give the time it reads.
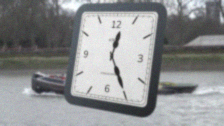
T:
12.25
